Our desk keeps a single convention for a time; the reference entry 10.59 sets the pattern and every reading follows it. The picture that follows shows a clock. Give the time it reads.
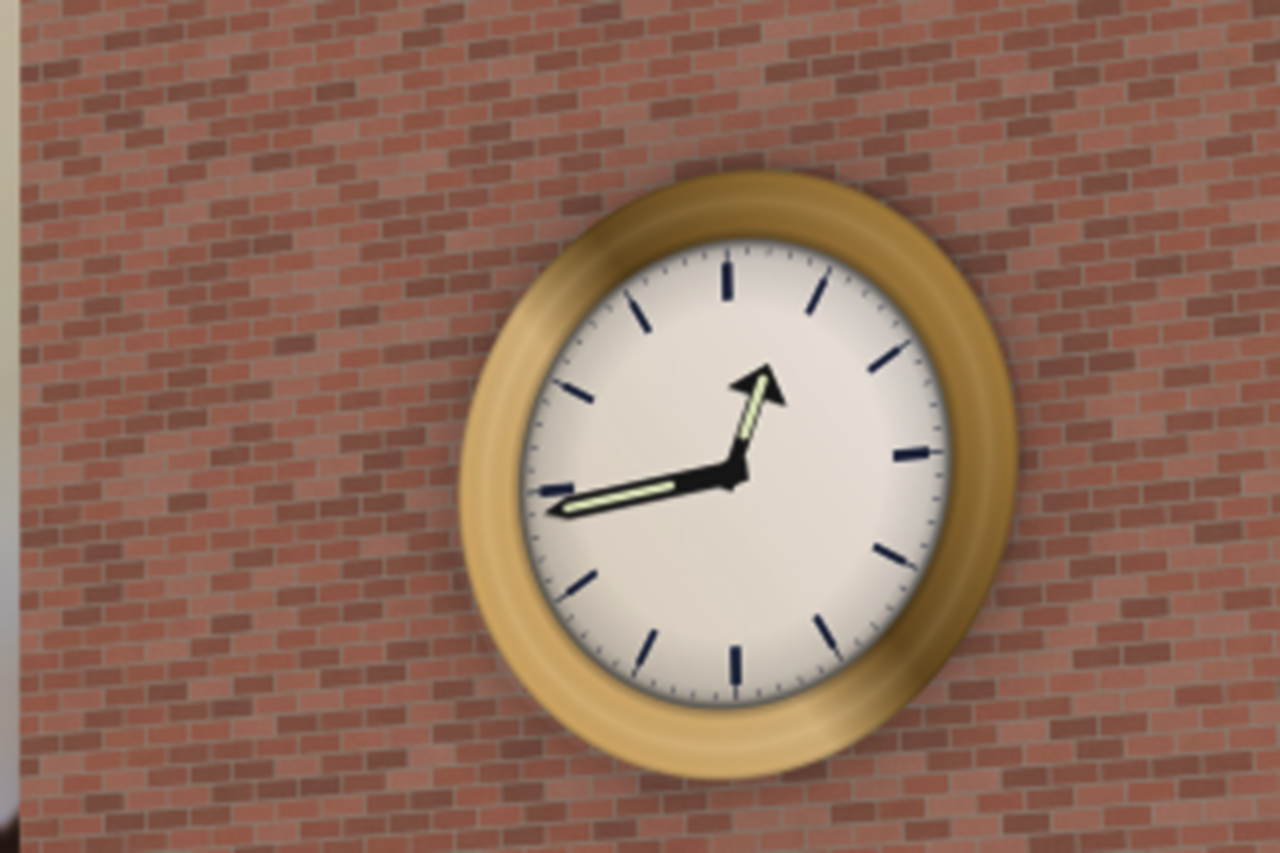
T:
12.44
